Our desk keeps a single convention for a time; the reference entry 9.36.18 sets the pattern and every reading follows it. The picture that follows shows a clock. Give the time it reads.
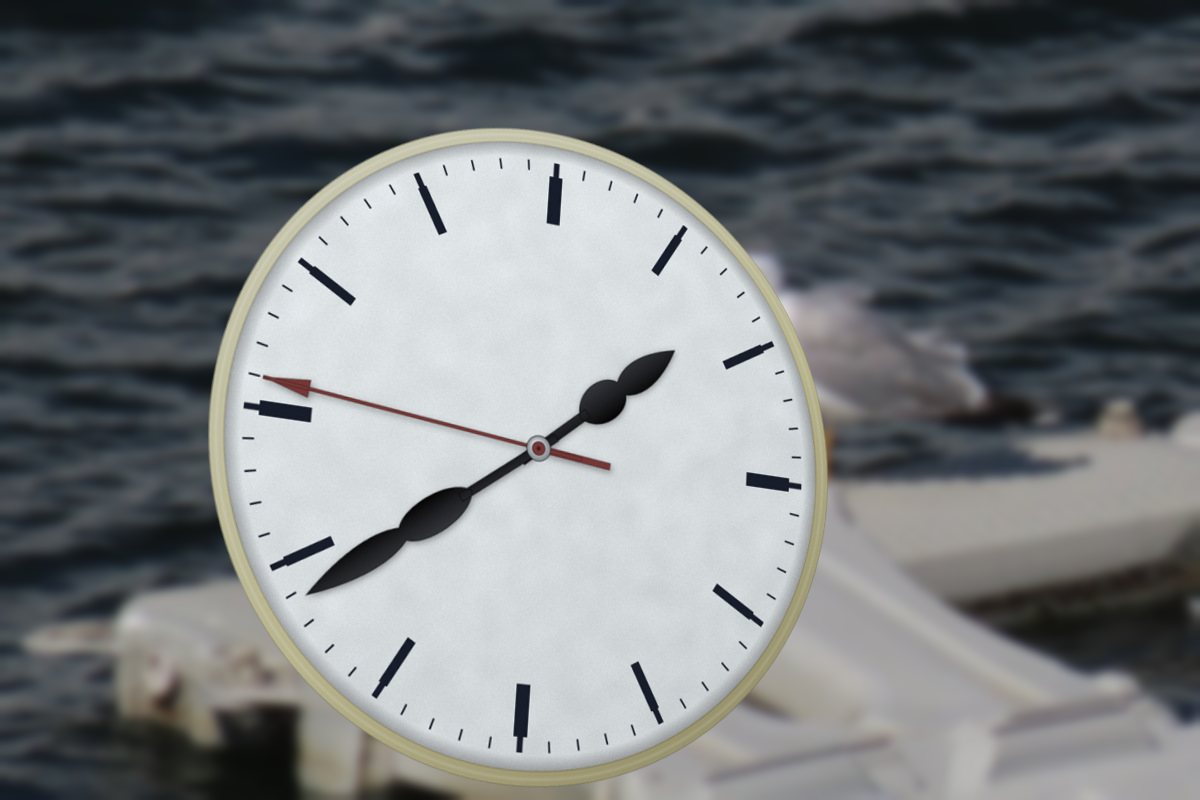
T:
1.38.46
